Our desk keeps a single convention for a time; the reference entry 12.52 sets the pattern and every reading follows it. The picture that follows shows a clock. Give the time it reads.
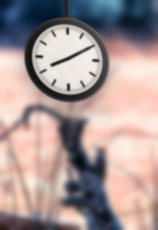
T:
8.10
